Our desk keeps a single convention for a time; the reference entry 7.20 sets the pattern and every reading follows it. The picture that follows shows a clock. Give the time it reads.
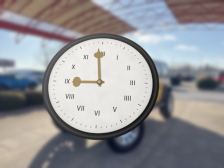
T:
8.59
